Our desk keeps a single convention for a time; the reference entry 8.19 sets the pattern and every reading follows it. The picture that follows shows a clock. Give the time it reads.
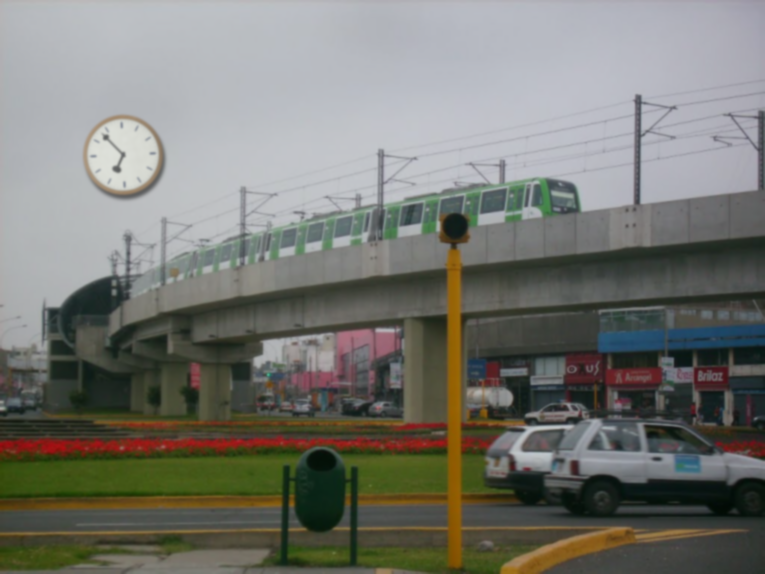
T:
6.53
